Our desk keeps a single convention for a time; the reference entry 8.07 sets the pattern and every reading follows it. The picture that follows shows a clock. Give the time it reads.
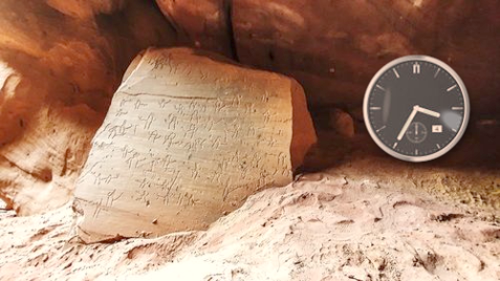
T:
3.35
